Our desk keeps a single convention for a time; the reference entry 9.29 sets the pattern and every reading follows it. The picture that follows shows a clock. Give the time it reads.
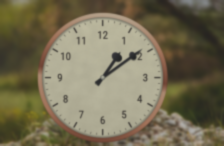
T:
1.09
